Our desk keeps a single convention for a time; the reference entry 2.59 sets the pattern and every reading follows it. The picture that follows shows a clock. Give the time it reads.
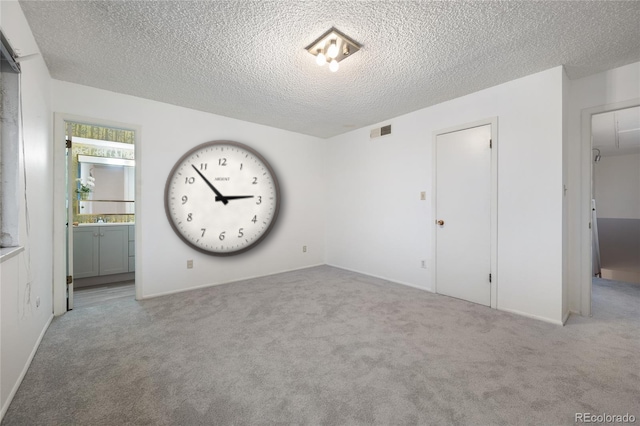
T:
2.53
